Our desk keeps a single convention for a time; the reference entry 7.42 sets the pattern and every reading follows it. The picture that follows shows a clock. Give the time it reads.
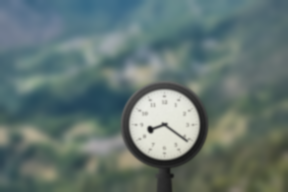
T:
8.21
